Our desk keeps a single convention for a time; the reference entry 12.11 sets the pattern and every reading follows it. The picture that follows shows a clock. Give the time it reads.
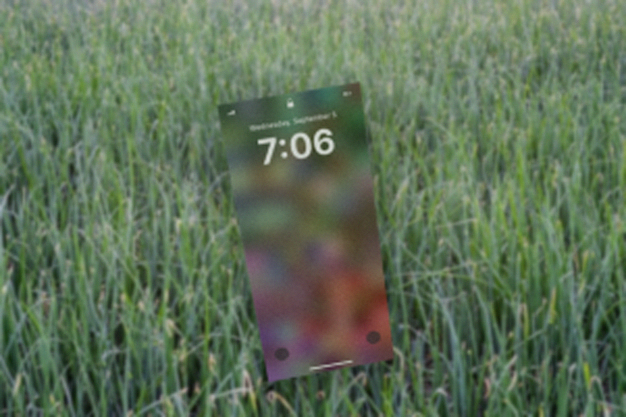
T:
7.06
